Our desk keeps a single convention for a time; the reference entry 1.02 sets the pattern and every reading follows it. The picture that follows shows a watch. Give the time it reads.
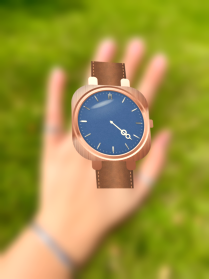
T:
4.22
